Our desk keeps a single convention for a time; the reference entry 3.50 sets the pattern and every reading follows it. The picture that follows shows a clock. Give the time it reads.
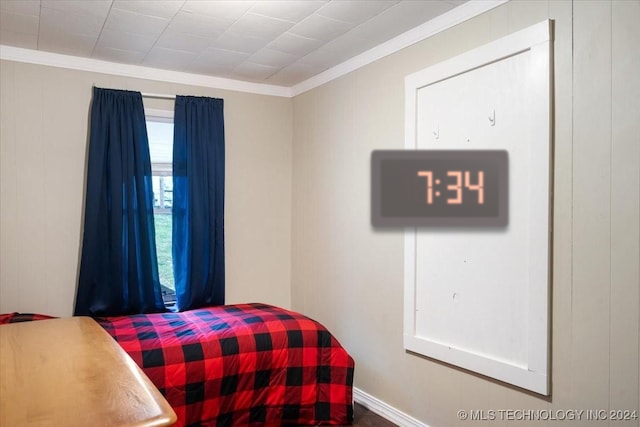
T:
7.34
